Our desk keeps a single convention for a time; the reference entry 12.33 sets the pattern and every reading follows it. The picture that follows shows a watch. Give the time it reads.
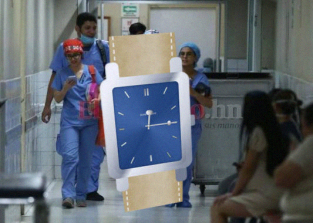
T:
12.15
